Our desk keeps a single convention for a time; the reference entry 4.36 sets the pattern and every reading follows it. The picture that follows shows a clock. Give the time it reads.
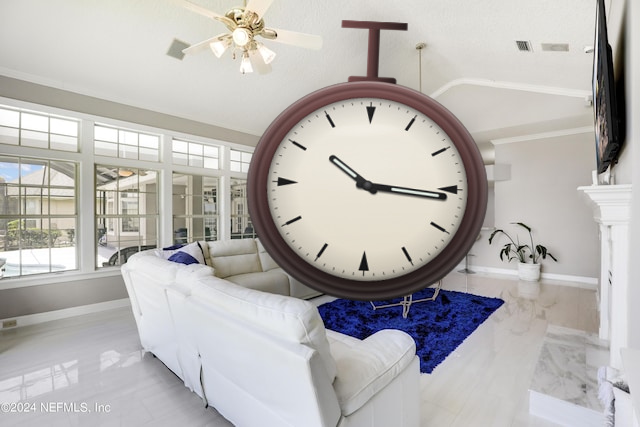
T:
10.16
